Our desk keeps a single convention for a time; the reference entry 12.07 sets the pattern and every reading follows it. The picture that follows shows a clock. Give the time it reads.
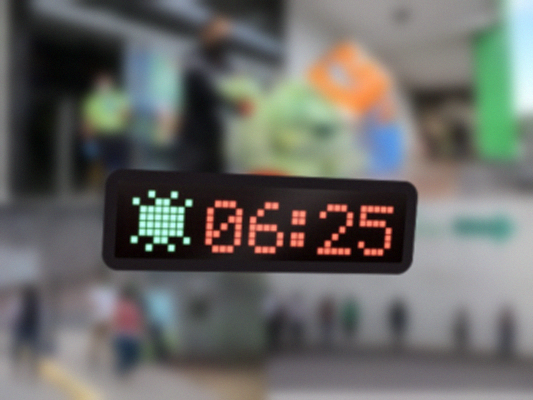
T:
6.25
